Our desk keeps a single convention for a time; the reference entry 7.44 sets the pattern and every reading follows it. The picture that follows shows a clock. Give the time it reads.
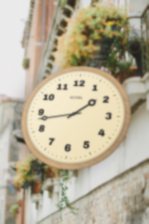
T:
1.43
